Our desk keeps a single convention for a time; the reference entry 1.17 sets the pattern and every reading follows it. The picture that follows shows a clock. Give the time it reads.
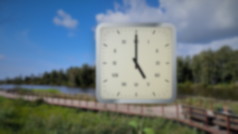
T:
5.00
